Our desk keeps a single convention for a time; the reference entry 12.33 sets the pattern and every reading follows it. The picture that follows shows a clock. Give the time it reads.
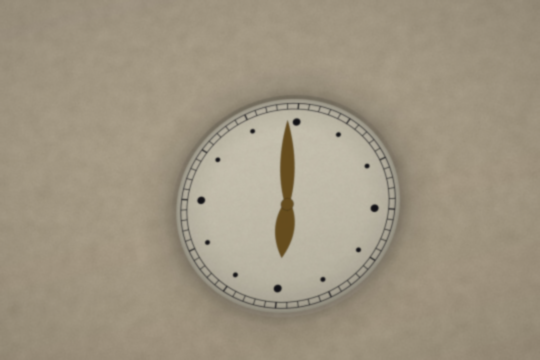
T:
5.59
